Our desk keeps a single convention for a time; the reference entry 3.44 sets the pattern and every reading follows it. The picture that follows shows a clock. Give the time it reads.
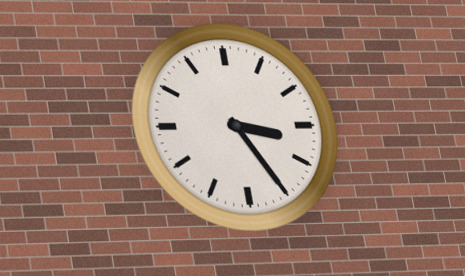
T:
3.25
